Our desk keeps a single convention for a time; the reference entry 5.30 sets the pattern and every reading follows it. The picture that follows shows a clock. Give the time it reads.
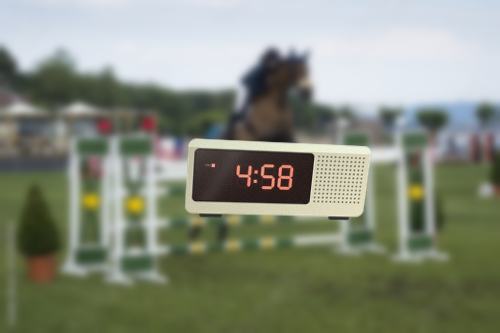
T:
4.58
